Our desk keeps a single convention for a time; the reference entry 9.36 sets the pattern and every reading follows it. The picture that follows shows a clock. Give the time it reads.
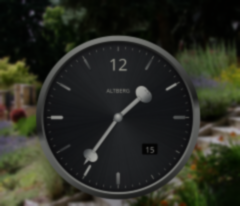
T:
1.36
